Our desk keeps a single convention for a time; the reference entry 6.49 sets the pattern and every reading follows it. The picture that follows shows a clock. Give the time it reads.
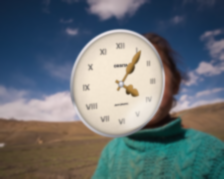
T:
4.06
